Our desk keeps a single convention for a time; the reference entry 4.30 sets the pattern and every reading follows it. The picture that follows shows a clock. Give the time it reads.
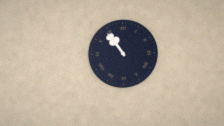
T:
10.54
